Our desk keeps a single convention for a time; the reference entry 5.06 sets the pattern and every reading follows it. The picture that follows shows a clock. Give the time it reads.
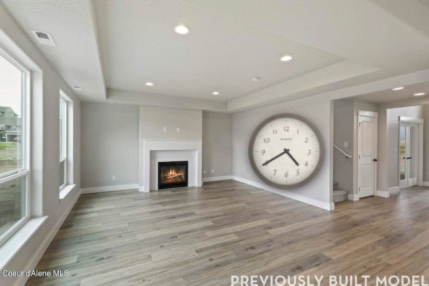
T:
4.40
